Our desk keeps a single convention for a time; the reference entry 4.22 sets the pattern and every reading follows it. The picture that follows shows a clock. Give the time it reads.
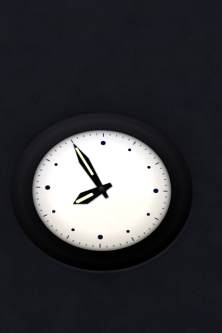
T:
7.55
